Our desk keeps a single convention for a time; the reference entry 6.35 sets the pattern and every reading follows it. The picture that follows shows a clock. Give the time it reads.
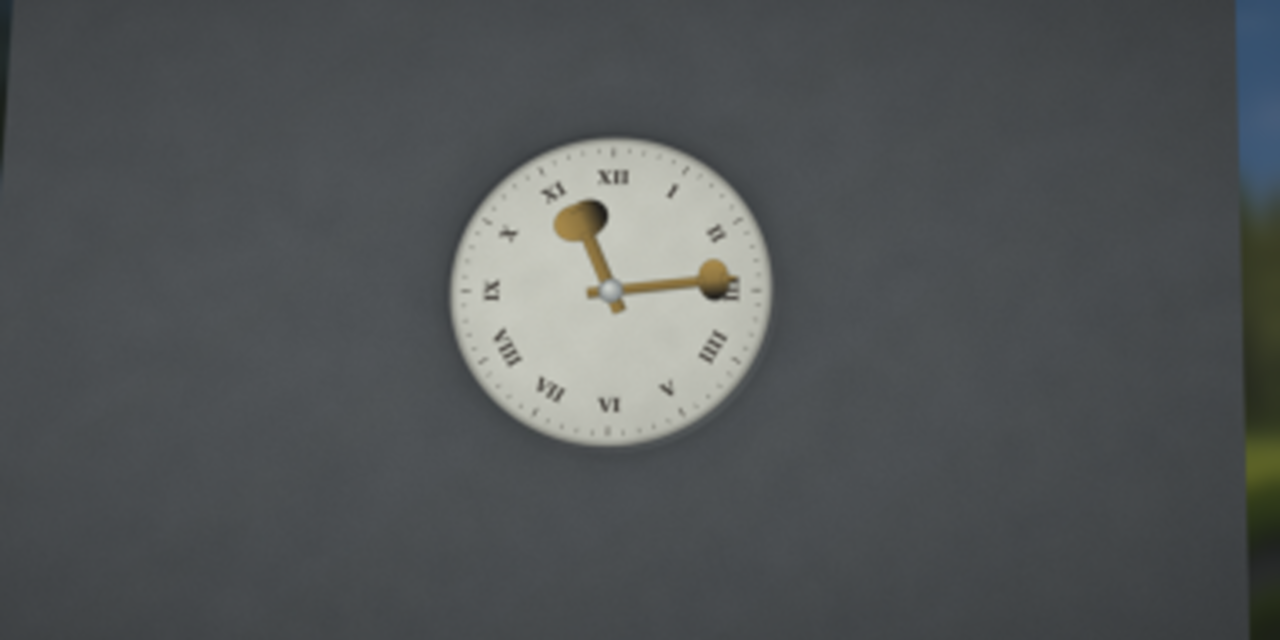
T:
11.14
